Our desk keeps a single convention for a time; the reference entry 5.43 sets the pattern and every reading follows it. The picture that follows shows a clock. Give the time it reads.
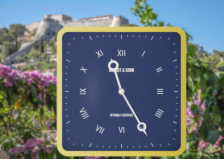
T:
11.25
